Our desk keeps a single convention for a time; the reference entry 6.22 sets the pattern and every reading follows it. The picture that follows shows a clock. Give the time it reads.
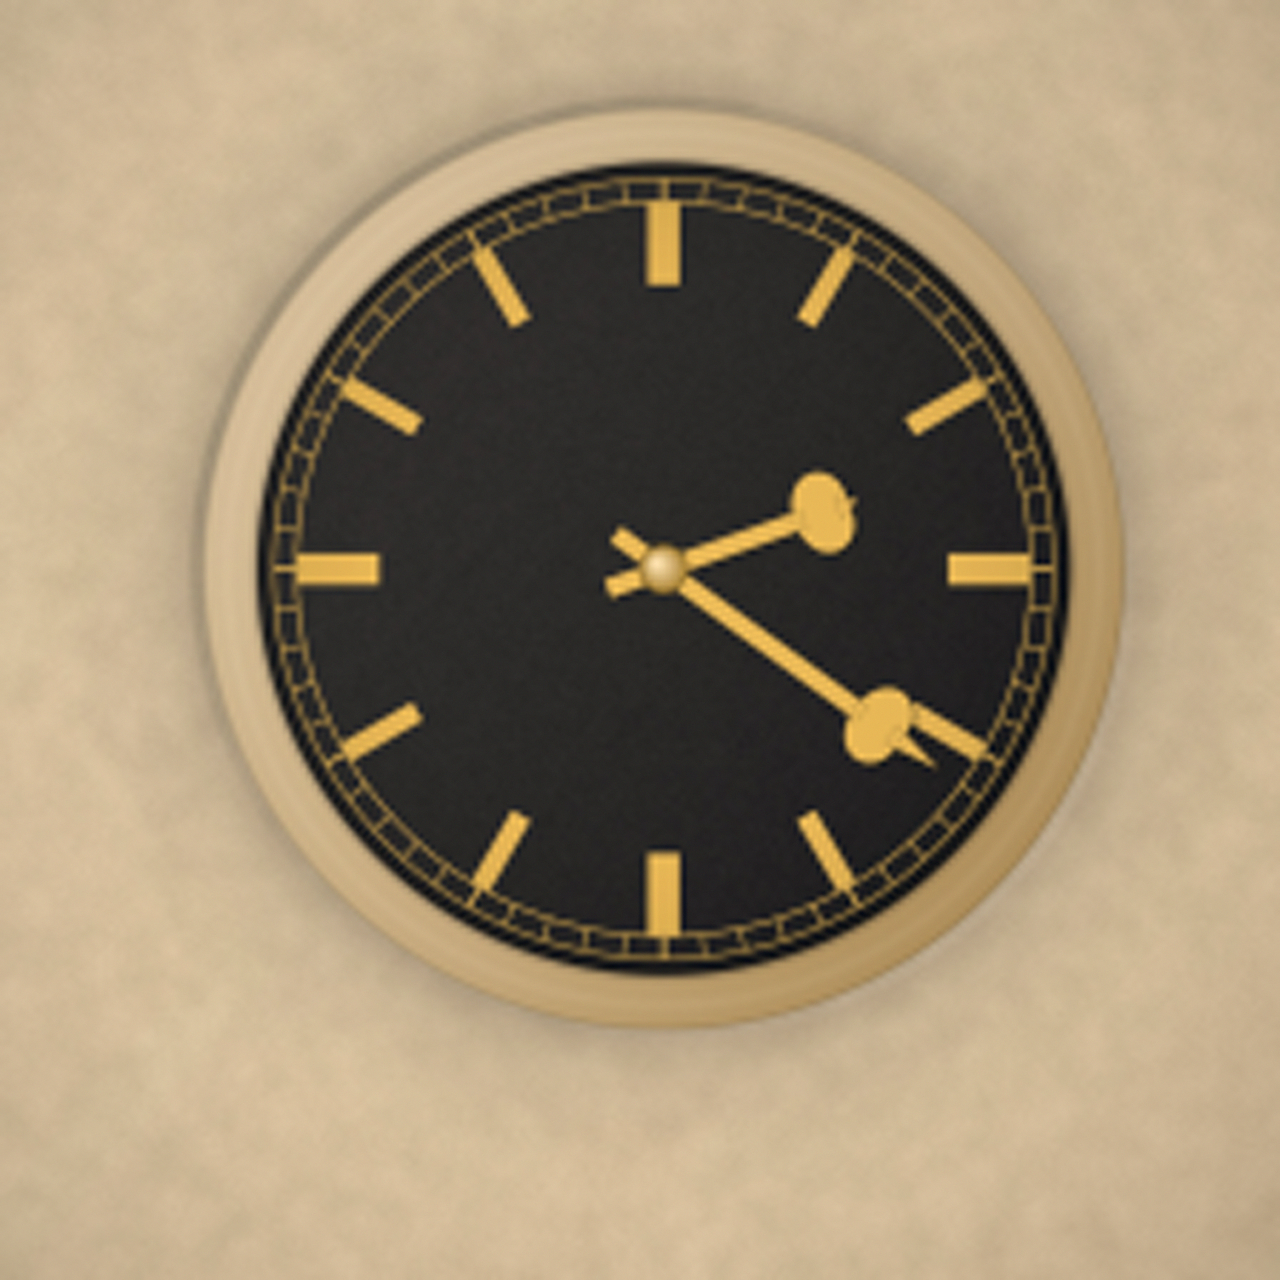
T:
2.21
